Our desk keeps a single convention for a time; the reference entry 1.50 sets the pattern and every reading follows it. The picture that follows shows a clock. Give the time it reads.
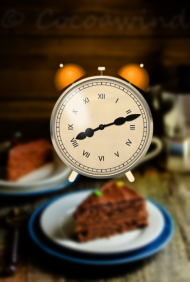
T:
8.12
